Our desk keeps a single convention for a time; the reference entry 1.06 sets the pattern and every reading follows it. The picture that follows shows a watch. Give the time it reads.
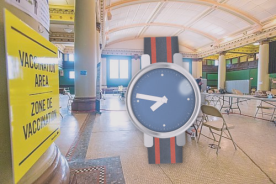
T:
7.47
